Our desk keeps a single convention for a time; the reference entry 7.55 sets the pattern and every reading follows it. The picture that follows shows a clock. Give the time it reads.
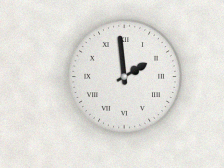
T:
1.59
